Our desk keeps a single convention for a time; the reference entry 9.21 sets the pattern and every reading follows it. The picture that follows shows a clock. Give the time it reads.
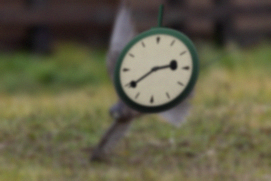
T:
2.39
